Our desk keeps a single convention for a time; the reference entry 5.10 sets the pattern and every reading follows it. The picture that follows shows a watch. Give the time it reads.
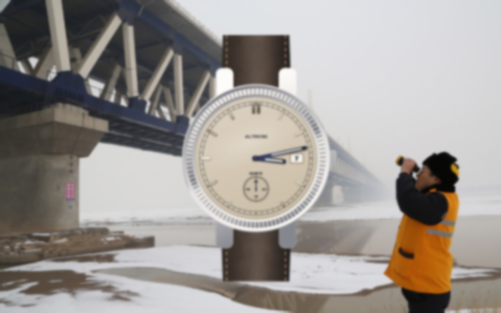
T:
3.13
